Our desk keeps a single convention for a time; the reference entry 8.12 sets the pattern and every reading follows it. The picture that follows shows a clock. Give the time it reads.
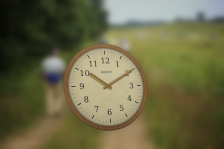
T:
10.10
